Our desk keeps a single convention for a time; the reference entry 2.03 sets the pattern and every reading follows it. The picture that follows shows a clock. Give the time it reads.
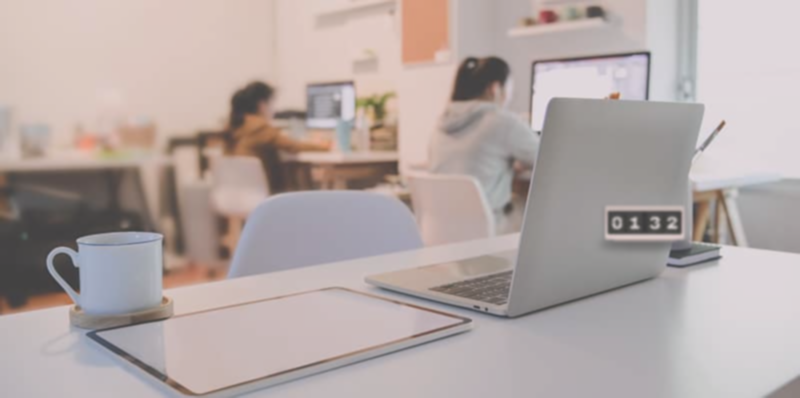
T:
1.32
